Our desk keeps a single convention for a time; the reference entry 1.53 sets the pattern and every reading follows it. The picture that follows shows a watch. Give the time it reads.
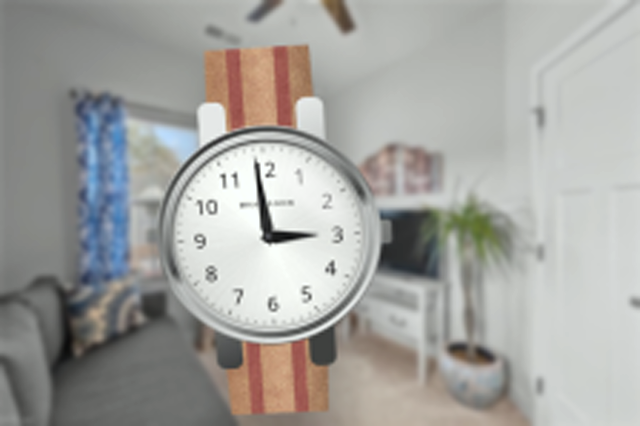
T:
2.59
